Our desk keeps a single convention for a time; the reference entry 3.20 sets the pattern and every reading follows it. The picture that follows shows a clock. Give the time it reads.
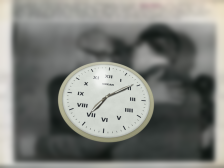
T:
7.09
